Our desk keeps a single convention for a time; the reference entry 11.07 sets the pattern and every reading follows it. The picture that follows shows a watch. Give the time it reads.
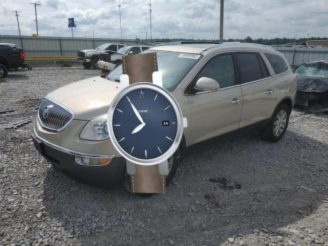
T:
7.55
